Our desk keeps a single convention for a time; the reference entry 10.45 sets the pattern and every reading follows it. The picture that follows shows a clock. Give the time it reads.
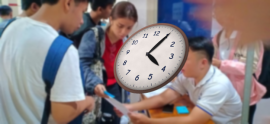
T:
4.05
